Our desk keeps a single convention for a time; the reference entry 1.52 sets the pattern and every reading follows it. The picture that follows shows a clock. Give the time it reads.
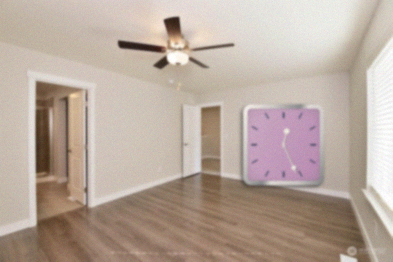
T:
12.26
